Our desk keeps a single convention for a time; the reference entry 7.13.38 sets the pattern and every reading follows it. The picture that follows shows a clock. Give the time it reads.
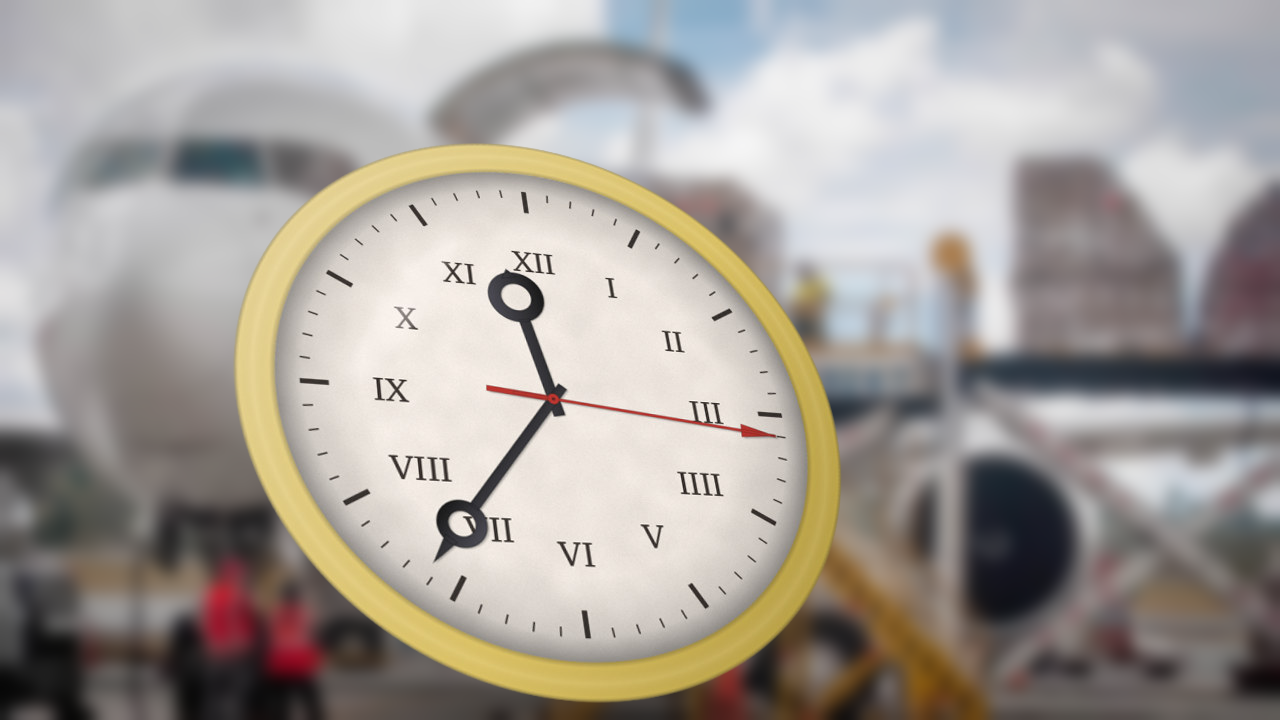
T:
11.36.16
